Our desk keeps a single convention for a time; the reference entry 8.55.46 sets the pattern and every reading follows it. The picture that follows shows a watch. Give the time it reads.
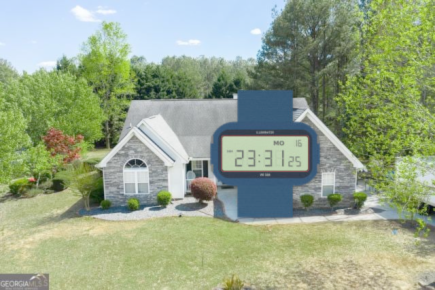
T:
23.31.25
